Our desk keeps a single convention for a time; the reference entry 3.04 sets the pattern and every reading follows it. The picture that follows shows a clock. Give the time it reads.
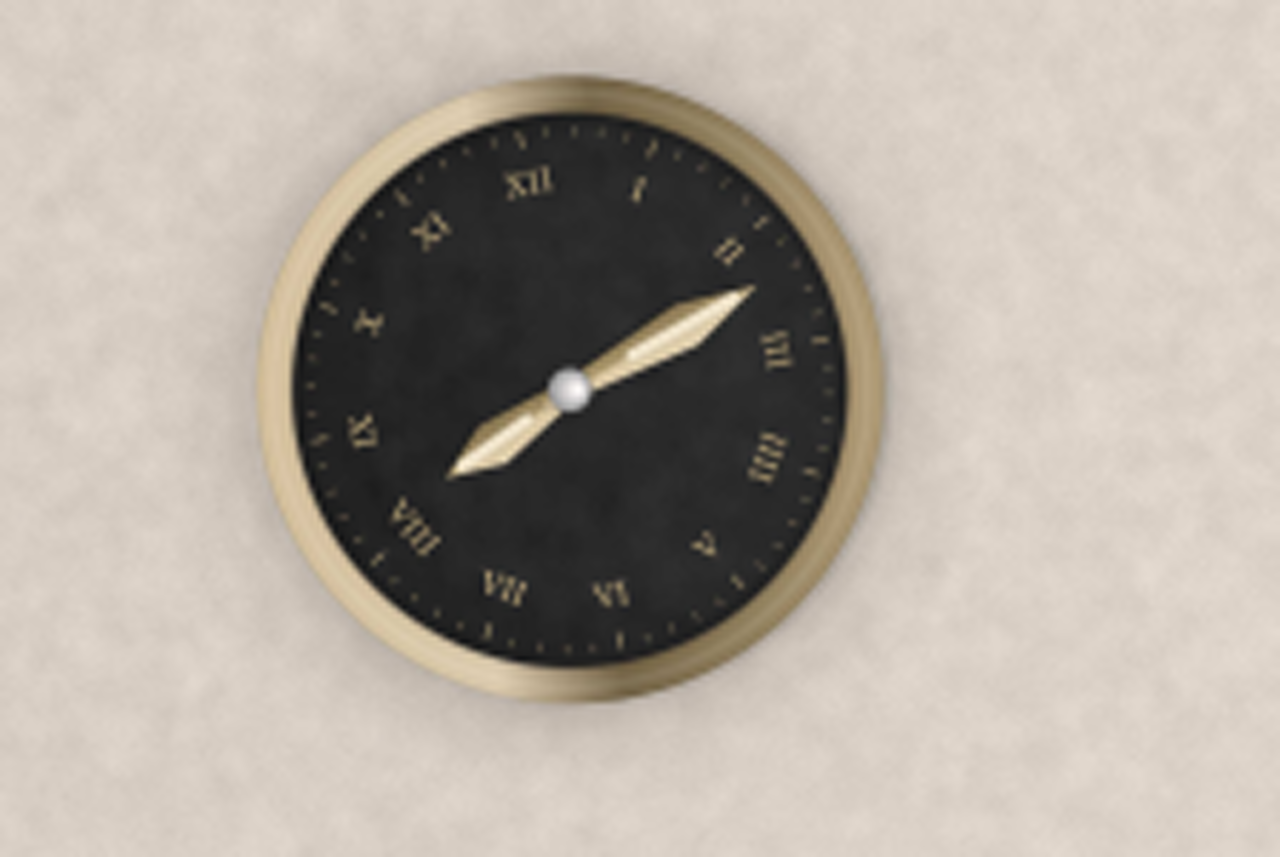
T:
8.12
